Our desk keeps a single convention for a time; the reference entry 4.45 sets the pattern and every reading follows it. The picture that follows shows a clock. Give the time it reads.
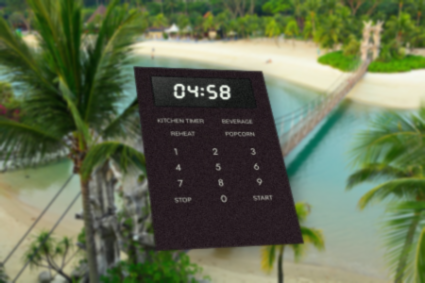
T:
4.58
